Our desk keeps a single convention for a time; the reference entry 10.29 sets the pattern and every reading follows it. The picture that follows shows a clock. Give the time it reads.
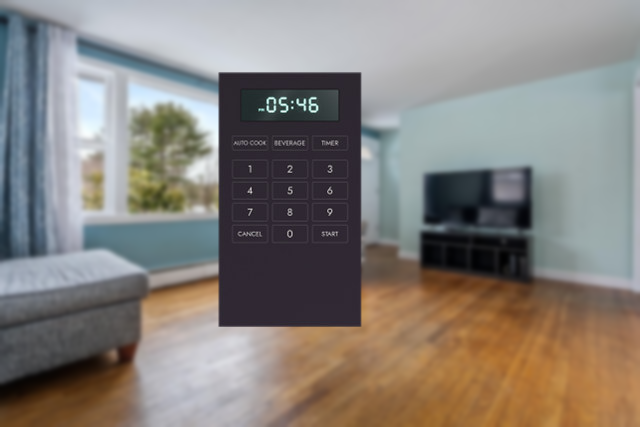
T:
5.46
